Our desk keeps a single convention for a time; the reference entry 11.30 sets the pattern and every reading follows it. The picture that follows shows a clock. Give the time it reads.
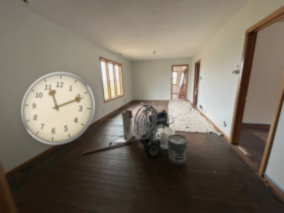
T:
11.11
